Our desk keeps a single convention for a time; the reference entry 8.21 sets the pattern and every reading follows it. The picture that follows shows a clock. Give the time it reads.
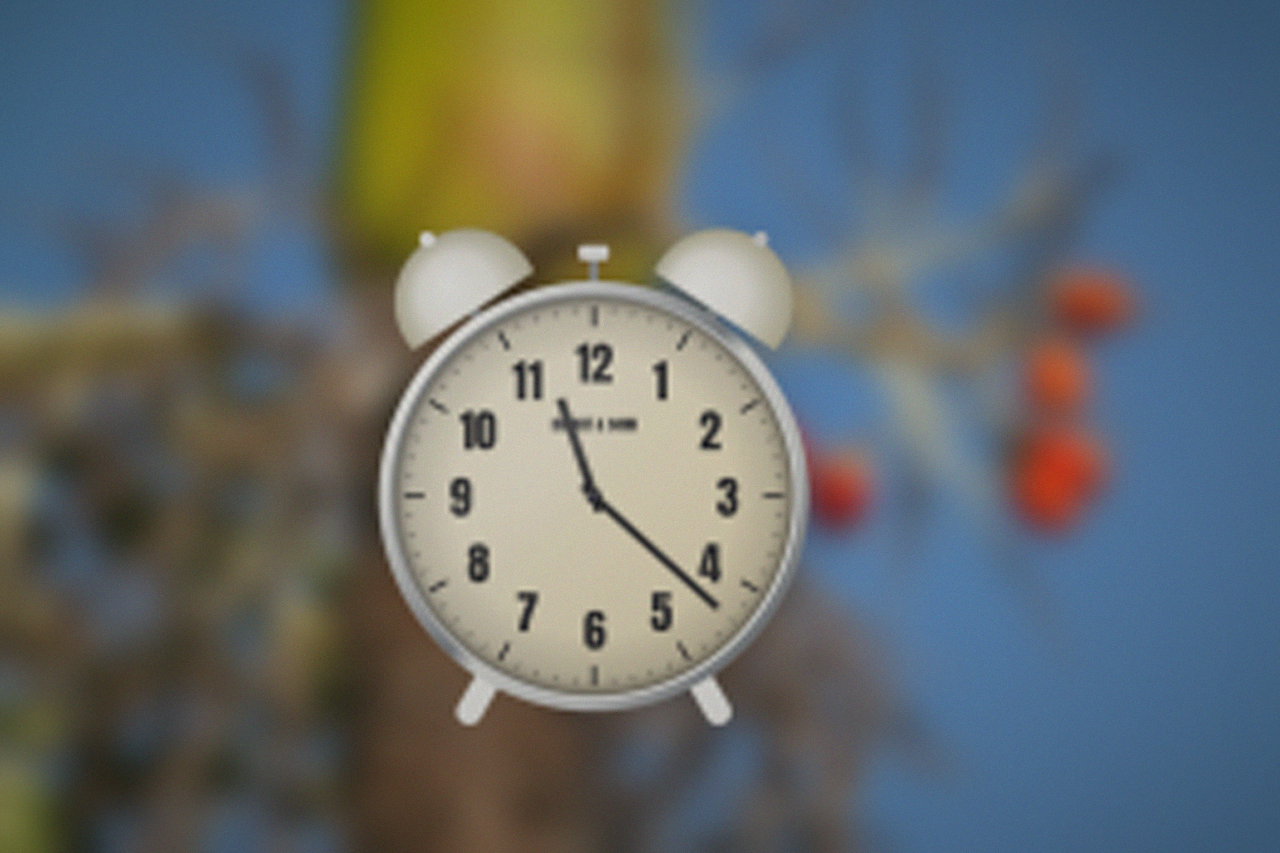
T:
11.22
